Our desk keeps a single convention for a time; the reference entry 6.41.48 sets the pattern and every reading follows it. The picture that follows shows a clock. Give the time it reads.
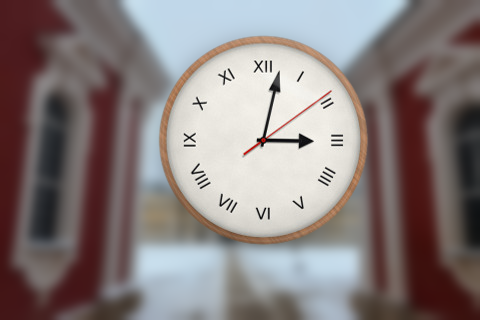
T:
3.02.09
